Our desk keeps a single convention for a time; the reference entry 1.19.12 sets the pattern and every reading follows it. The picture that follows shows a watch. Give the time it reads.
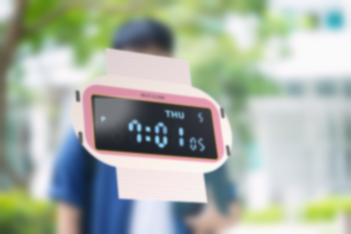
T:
7.01.05
